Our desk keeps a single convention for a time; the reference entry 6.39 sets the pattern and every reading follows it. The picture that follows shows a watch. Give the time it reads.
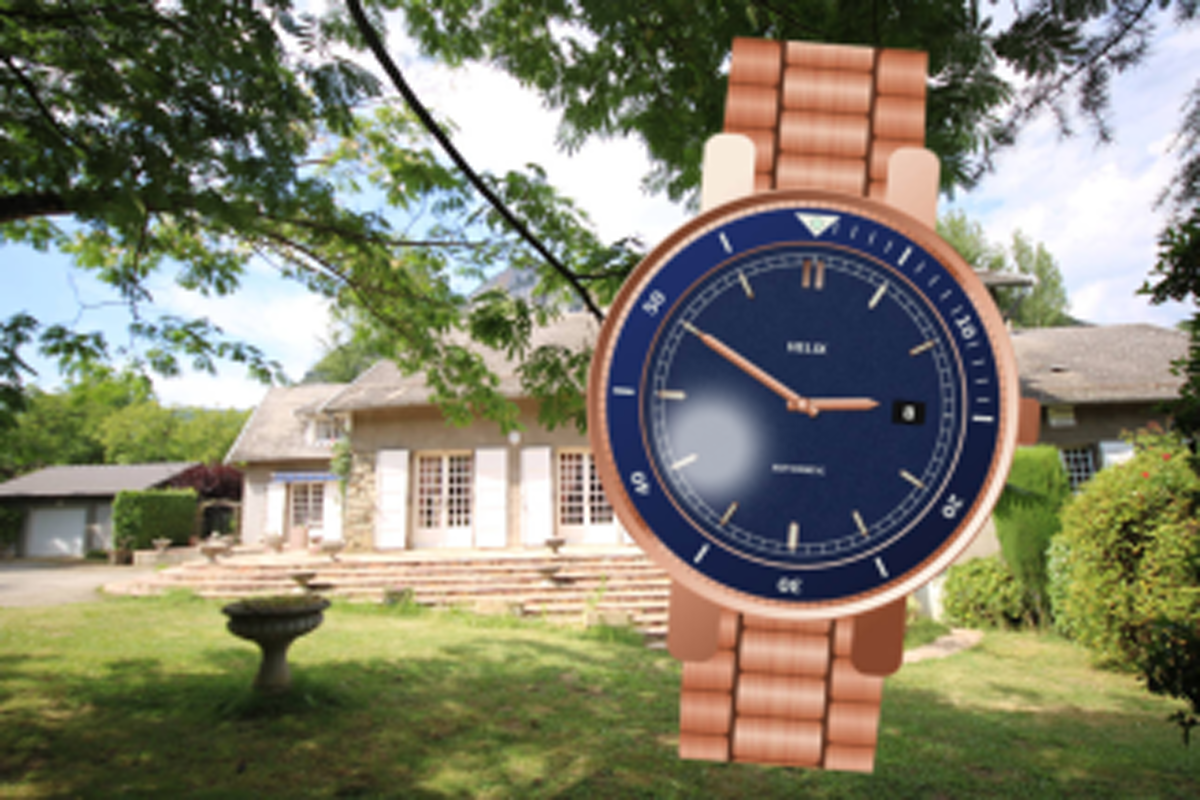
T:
2.50
